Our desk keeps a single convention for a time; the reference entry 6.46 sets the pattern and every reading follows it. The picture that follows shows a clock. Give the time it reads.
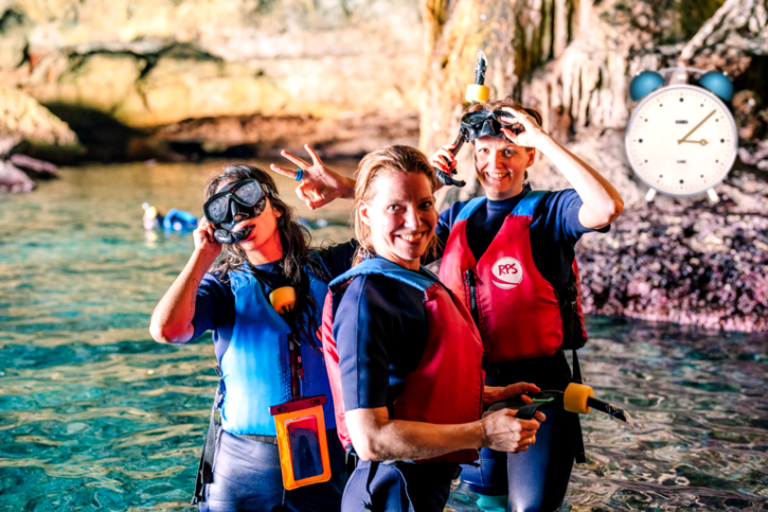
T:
3.08
